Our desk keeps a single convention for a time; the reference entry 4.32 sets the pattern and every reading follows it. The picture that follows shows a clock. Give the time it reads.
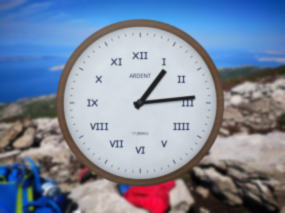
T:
1.14
